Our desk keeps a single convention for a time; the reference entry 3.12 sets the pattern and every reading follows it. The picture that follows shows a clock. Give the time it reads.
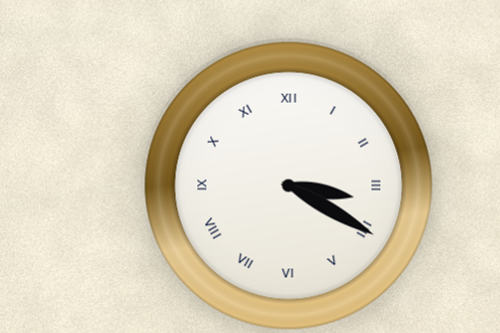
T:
3.20
